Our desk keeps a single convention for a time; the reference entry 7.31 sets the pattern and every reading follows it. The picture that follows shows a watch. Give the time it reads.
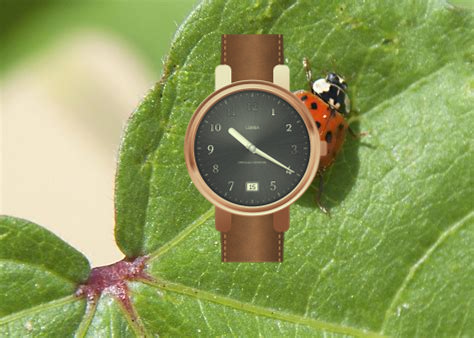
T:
10.20
